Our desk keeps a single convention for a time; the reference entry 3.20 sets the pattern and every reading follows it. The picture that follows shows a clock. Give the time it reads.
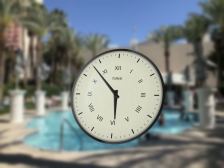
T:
5.53
